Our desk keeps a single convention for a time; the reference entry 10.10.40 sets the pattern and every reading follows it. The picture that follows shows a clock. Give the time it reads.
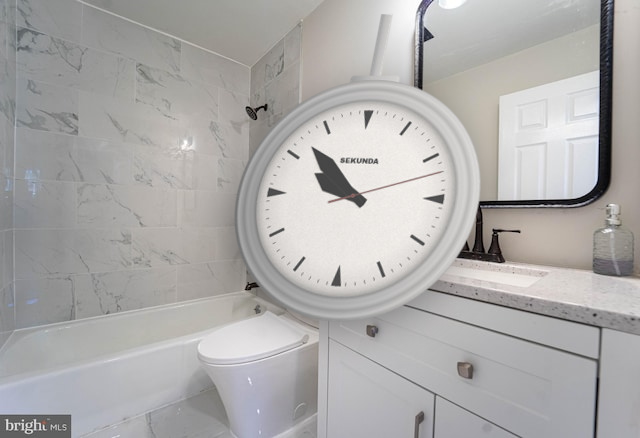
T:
9.52.12
